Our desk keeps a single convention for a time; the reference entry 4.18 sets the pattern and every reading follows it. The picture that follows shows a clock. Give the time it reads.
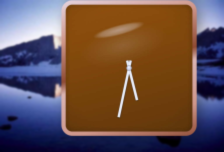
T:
5.32
